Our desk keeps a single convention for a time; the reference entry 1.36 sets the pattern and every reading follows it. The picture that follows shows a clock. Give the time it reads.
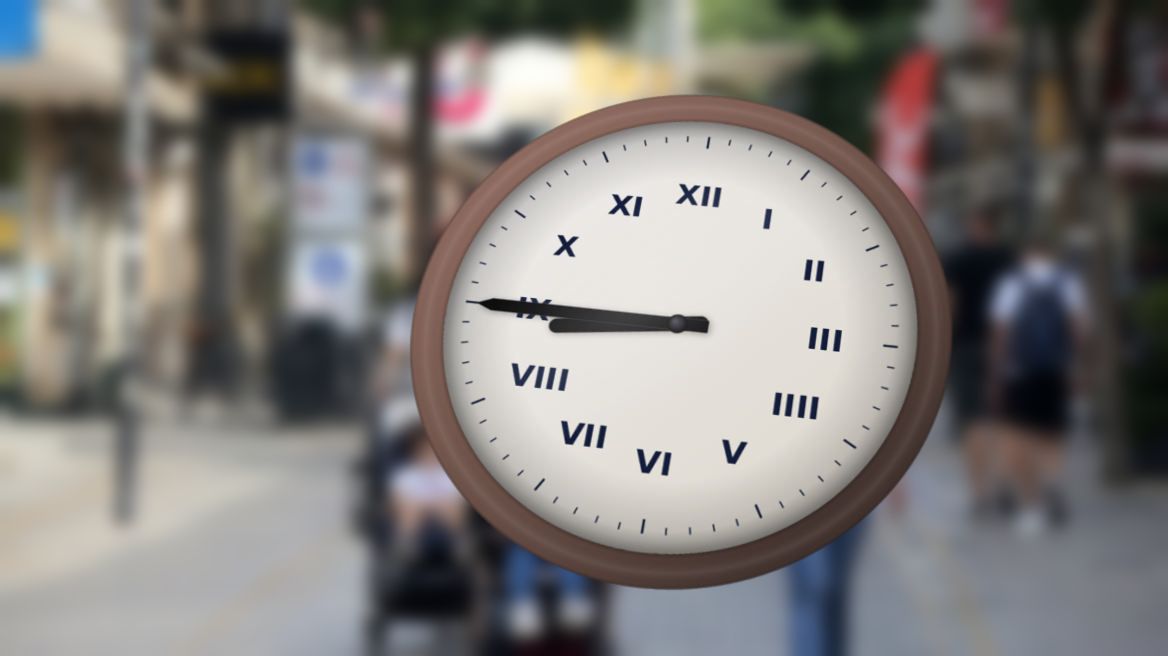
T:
8.45
